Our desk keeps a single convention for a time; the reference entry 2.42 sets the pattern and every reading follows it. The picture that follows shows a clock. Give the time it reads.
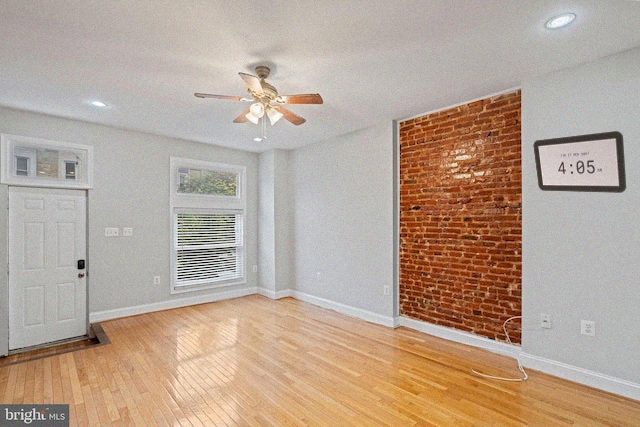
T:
4.05
